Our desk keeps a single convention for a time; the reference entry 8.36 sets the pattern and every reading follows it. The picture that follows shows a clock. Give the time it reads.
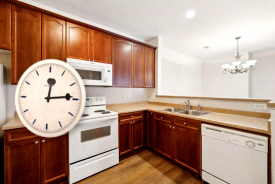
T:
12.14
